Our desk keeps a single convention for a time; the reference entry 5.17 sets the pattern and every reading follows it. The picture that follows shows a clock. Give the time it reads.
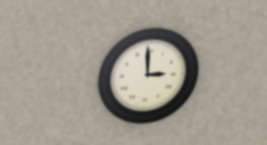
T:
2.59
